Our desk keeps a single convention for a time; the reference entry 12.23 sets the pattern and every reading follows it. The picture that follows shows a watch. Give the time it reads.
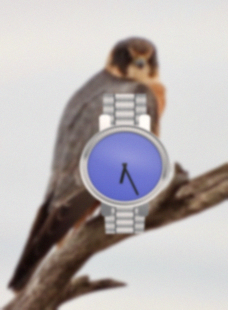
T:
6.26
